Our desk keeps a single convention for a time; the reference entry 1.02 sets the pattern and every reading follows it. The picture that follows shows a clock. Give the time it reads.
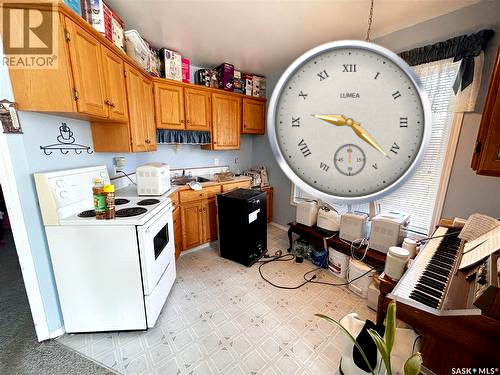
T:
9.22
